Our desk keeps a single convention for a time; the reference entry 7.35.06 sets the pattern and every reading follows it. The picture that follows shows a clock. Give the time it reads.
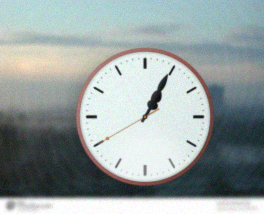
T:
1.04.40
